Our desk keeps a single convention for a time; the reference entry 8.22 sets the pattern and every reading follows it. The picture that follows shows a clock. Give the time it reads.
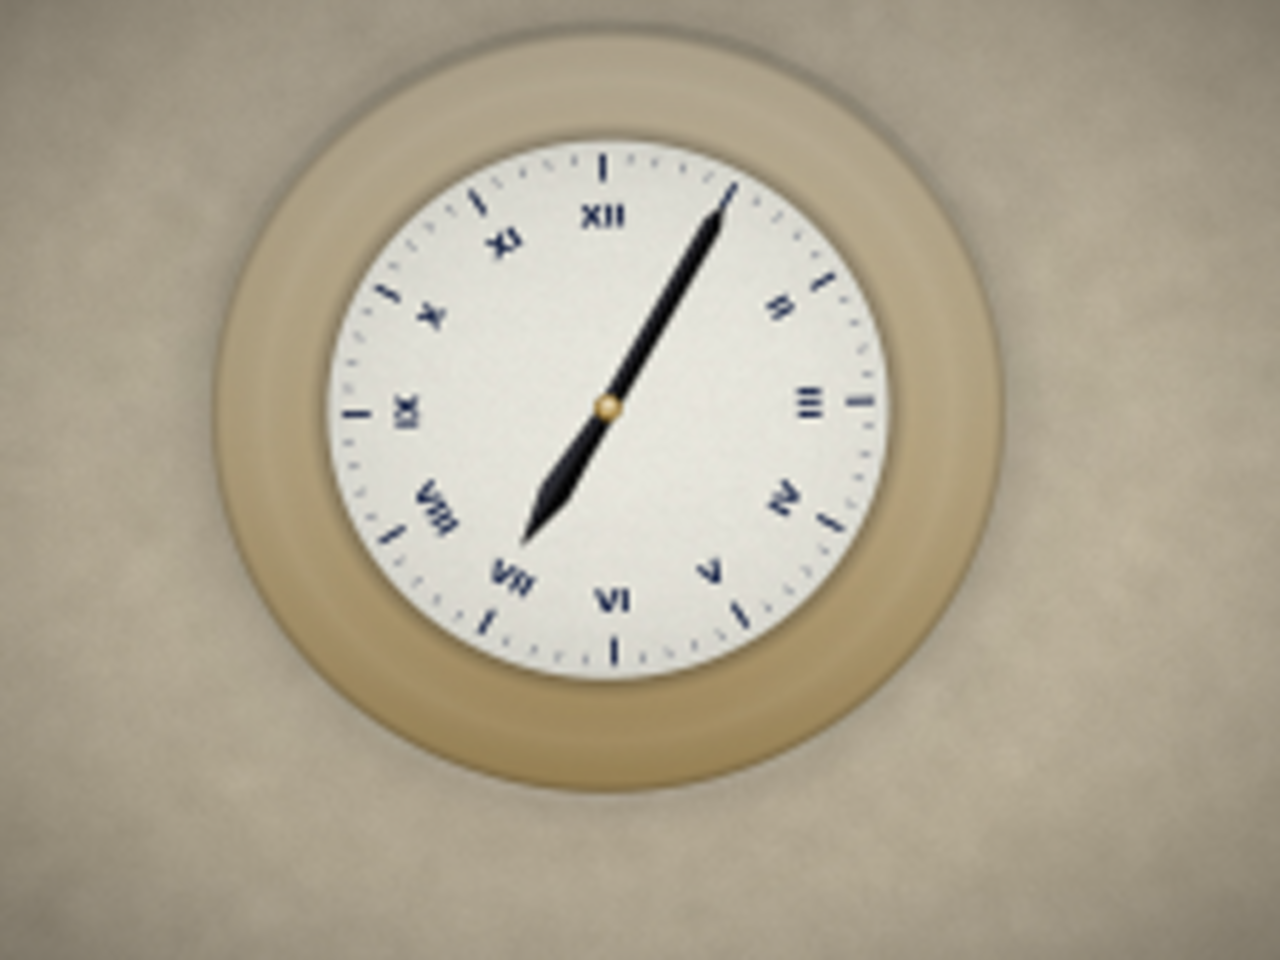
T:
7.05
